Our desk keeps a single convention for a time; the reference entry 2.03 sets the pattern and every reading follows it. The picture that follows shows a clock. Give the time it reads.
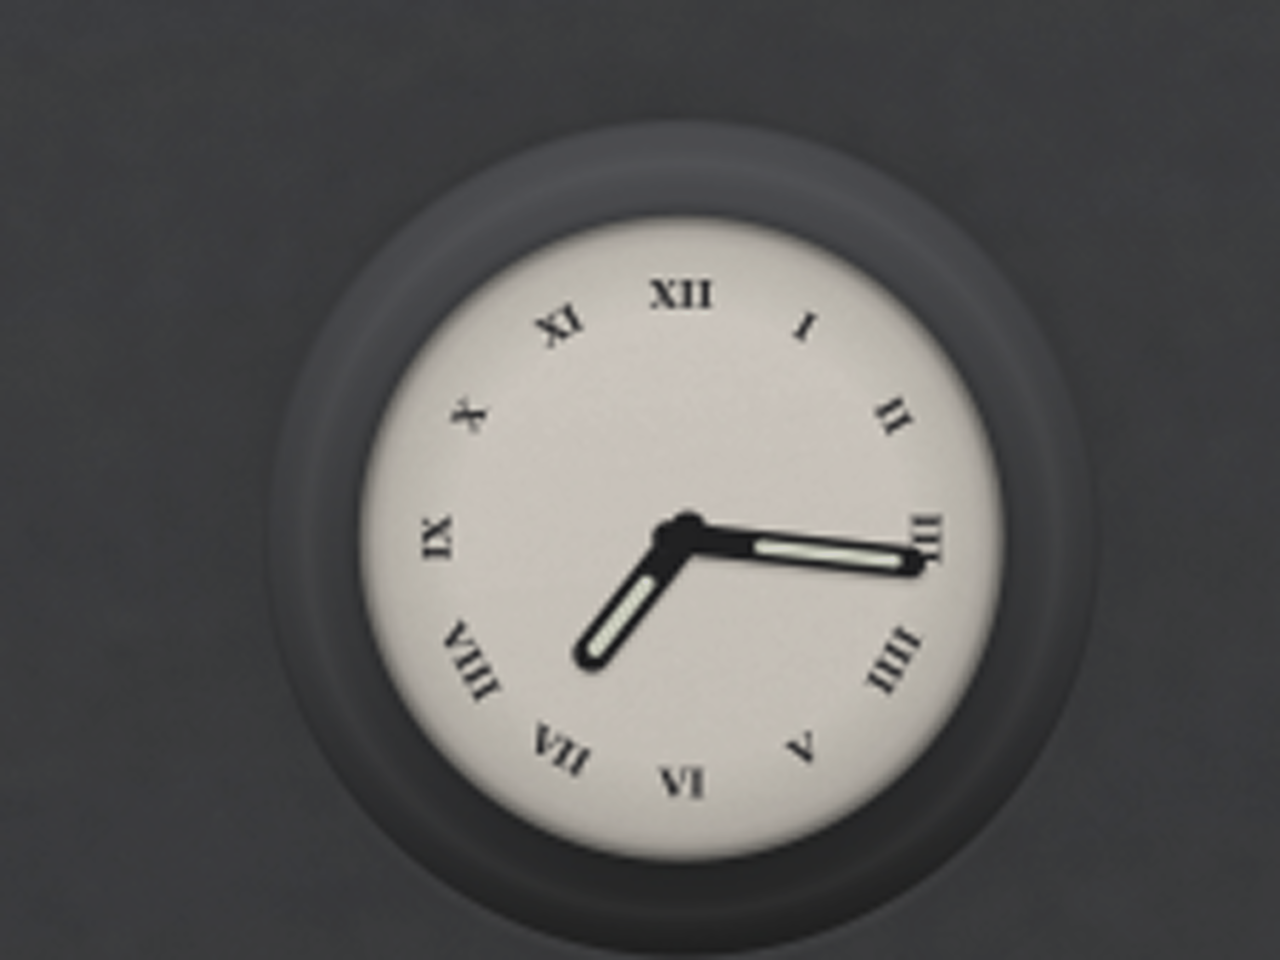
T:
7.16
